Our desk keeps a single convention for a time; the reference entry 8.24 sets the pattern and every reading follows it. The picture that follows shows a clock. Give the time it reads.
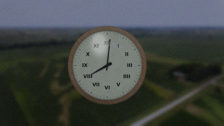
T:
8.01
